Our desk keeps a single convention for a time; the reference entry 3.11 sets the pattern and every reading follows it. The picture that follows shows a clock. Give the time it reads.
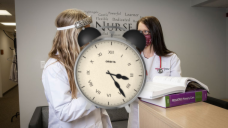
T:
3.24
